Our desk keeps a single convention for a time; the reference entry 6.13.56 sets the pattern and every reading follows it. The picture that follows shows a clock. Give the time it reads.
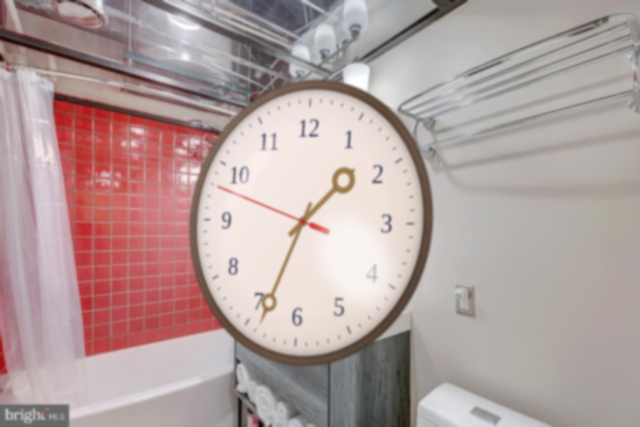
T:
1.33.48
